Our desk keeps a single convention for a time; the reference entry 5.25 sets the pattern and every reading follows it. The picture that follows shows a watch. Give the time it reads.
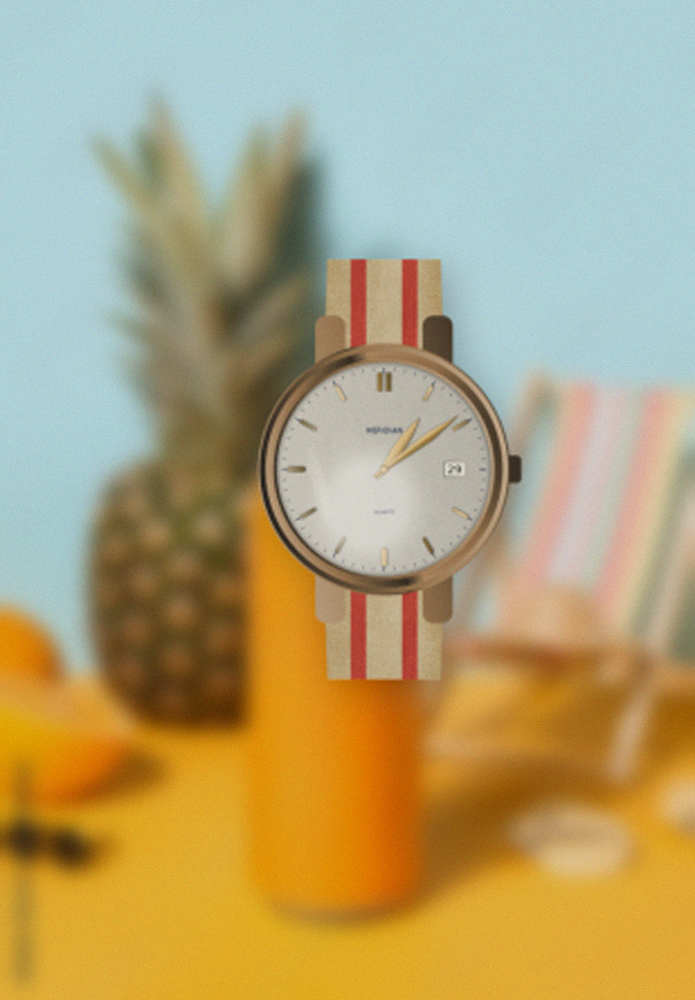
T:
1.09
